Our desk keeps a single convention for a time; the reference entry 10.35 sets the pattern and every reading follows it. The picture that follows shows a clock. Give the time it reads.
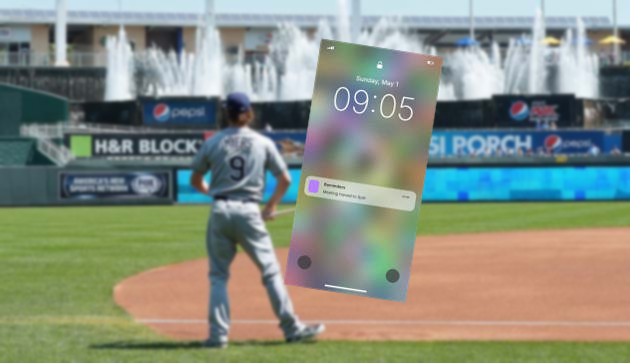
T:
9.05
